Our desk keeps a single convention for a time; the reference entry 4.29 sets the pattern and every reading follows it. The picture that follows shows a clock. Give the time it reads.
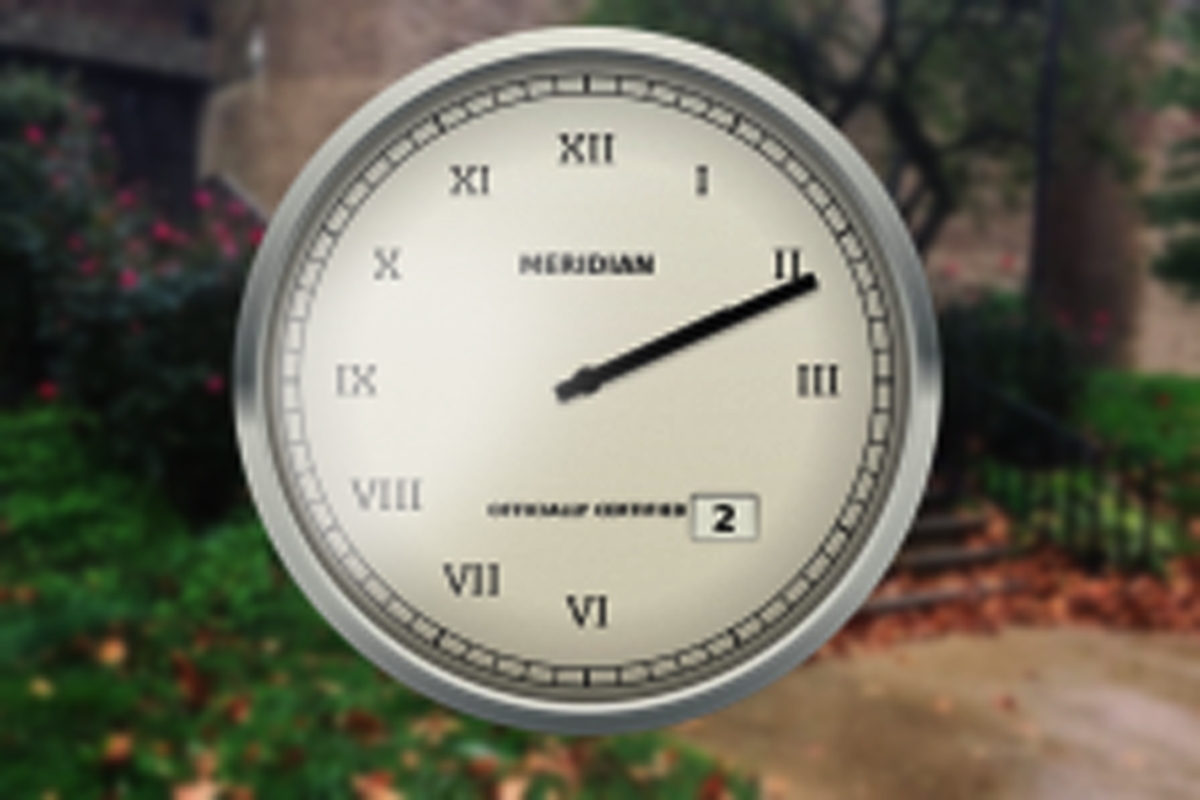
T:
2.11
